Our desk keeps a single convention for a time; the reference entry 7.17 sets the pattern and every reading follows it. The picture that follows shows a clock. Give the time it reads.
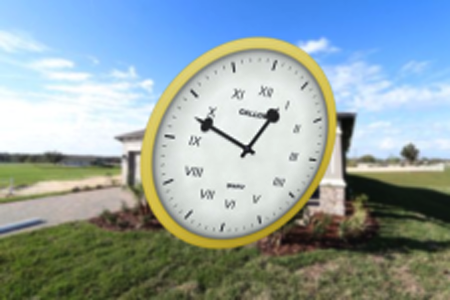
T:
12.48
